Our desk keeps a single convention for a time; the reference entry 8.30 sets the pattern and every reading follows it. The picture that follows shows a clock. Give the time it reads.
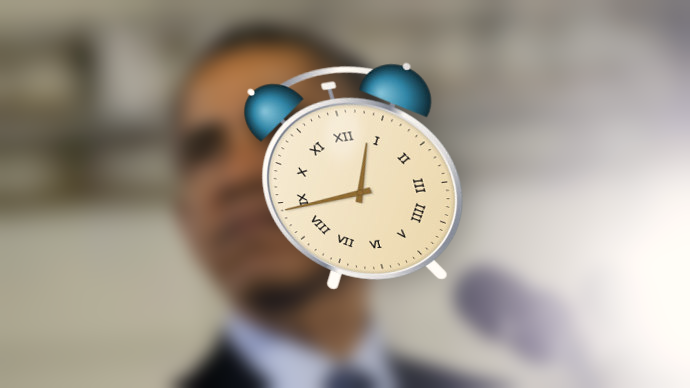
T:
12.44
